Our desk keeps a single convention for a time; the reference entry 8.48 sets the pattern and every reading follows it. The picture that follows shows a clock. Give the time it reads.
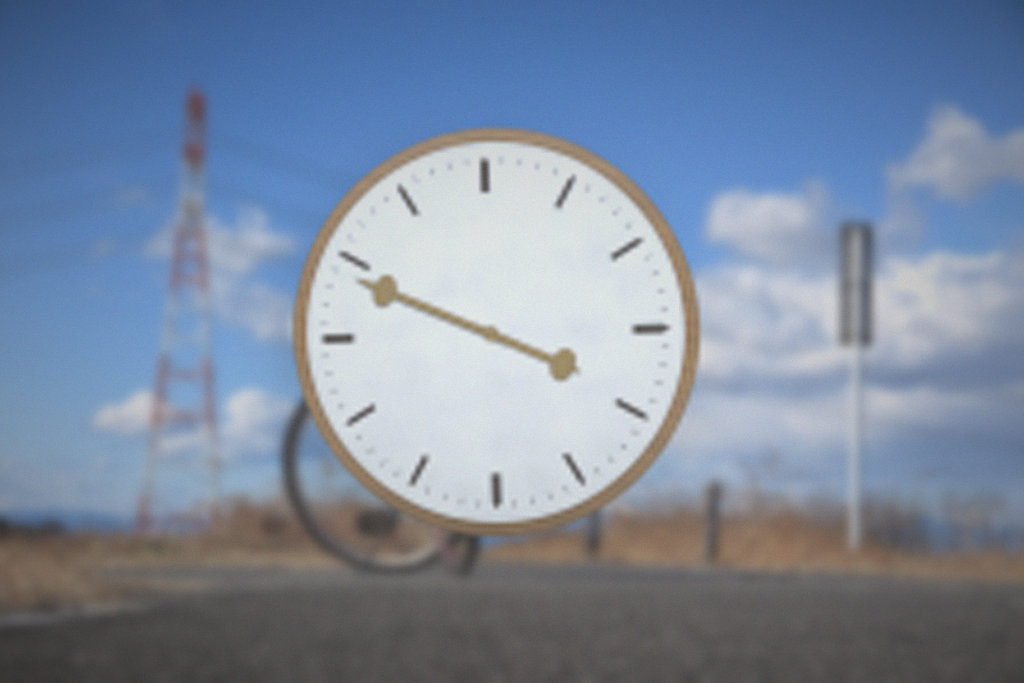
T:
3.49
